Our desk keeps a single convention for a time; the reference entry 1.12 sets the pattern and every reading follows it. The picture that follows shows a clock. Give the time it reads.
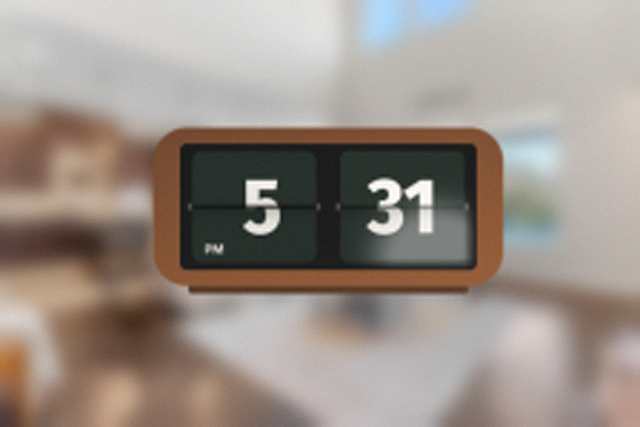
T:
5.31
